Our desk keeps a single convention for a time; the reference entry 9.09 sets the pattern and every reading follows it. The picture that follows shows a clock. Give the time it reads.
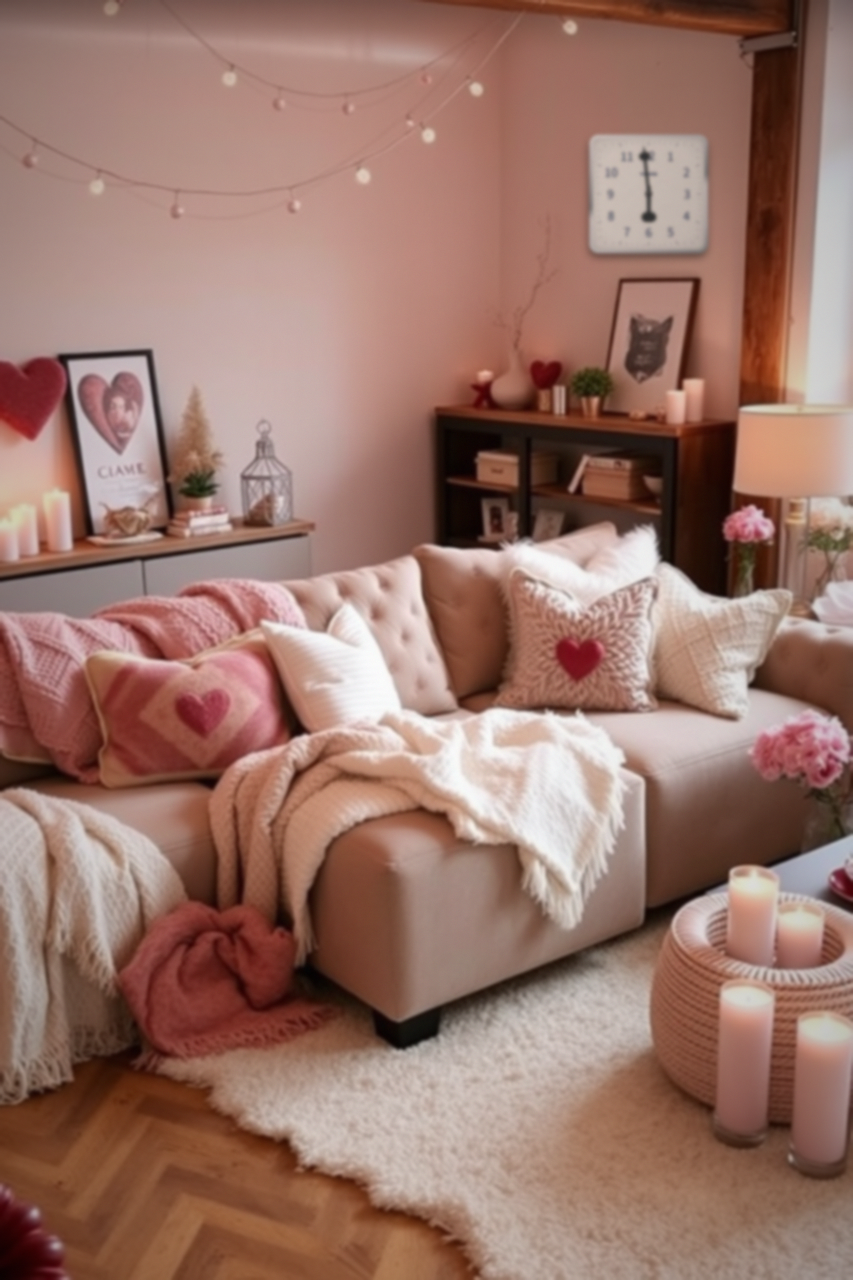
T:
5.59
